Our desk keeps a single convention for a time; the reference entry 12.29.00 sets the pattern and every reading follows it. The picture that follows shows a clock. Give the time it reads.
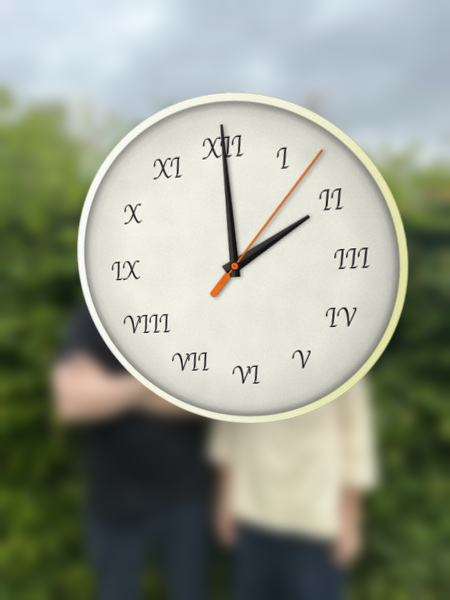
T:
2.00.07
